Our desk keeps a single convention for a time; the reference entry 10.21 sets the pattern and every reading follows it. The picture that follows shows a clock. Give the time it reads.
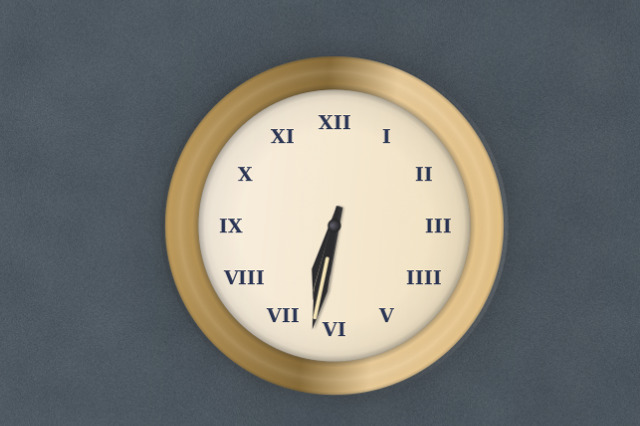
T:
6.32
